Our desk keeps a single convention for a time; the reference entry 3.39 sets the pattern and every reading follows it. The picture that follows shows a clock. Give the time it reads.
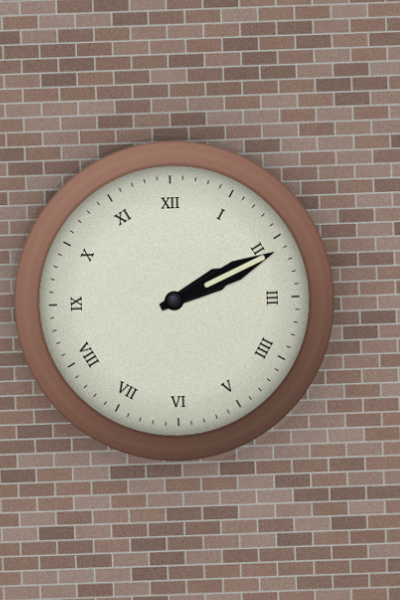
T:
2.11
